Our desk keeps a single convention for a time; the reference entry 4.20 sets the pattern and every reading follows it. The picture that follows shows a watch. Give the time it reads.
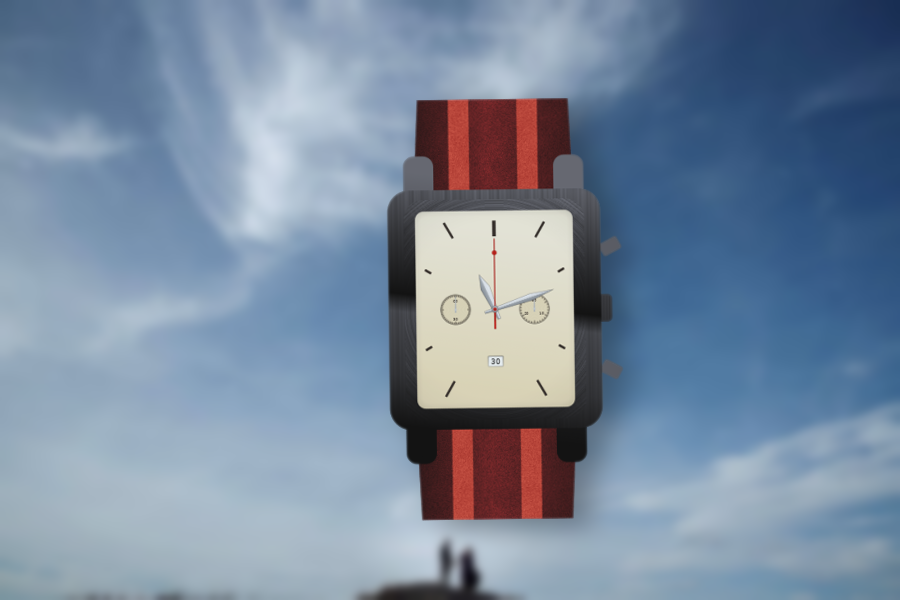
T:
11.12
